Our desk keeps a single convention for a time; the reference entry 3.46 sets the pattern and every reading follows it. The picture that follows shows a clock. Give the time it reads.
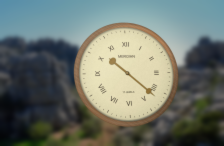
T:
10.22
